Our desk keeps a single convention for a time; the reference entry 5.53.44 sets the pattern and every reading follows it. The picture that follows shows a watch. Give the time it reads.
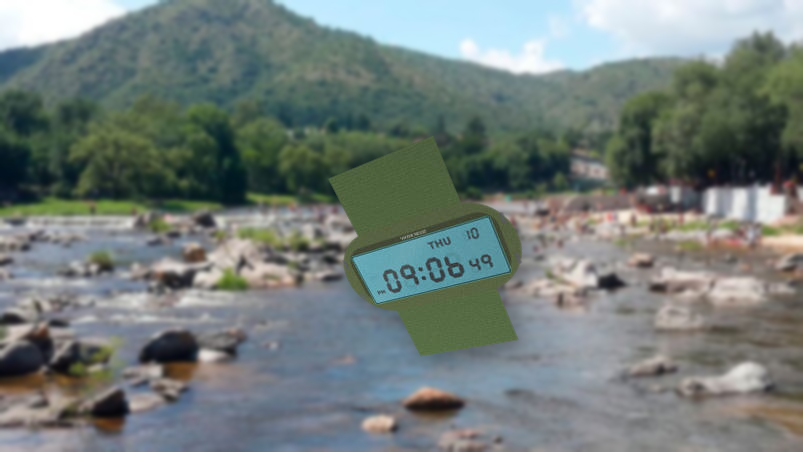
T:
9.06.49
